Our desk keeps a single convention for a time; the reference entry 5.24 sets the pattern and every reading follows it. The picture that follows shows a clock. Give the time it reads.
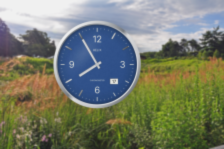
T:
7.55
